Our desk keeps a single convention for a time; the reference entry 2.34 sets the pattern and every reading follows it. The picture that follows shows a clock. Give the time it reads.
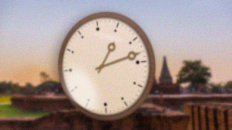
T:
1.13
